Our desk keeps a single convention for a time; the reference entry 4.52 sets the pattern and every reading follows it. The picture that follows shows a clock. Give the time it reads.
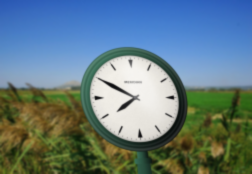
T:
7.50
